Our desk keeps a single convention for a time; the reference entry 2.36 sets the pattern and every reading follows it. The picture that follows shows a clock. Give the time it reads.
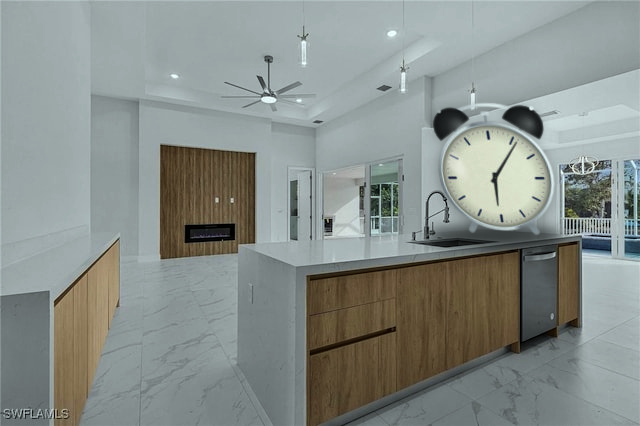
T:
6.06
